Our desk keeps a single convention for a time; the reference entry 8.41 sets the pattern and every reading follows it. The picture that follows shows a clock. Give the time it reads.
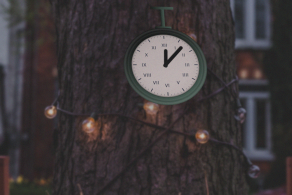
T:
12.07
